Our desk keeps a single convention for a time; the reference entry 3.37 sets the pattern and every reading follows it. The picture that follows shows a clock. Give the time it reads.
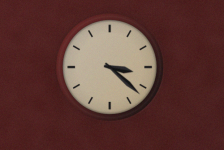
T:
3.22
